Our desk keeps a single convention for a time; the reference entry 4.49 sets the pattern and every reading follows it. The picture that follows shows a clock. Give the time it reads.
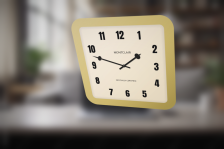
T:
1.48
